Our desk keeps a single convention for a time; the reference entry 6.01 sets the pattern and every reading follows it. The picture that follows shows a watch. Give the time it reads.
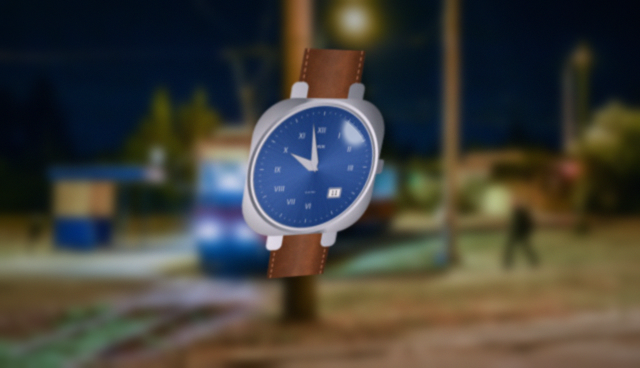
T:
9.58
